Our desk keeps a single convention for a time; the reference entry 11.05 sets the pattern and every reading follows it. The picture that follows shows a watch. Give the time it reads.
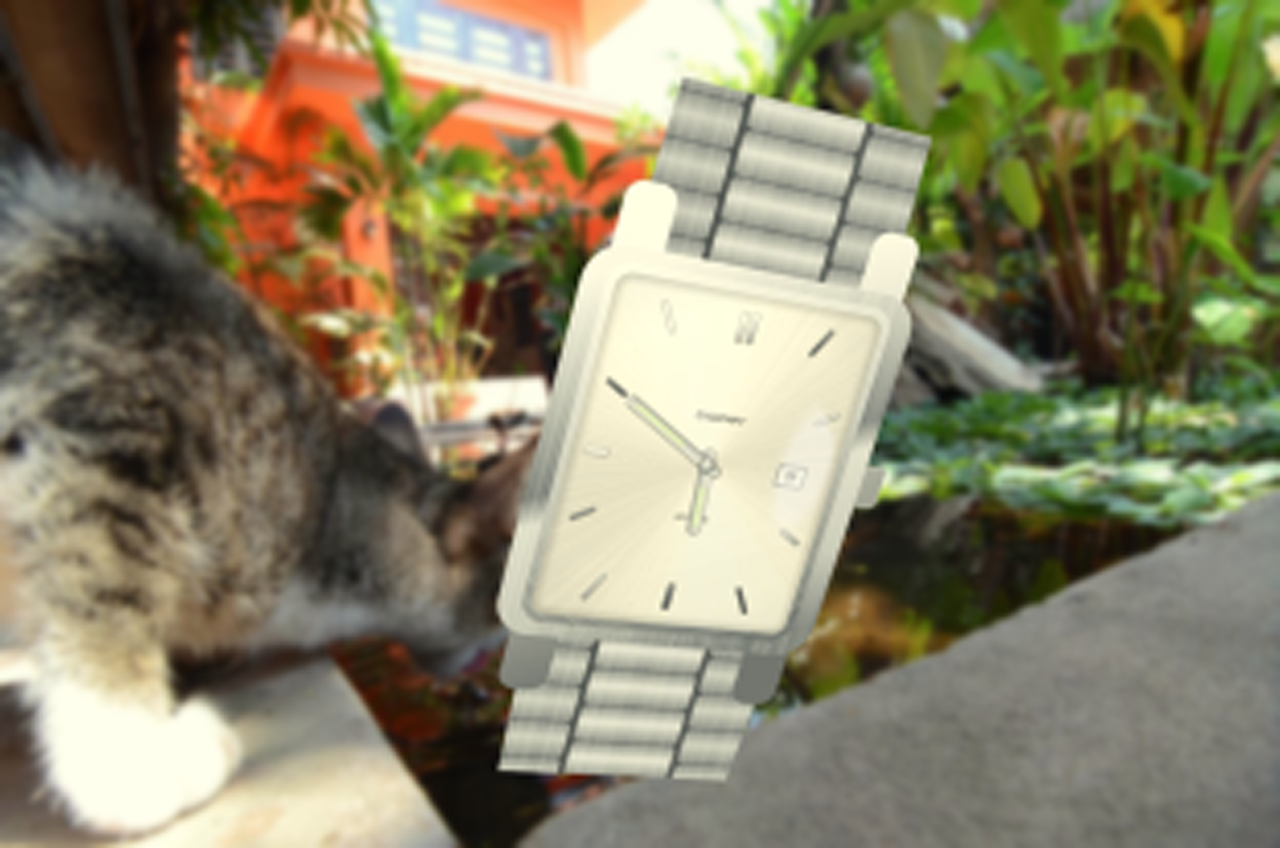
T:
5.50
